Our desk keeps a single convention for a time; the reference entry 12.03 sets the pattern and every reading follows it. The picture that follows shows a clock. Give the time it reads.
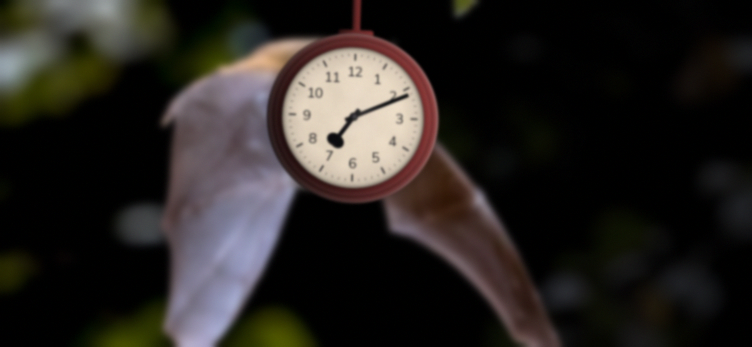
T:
7.11
